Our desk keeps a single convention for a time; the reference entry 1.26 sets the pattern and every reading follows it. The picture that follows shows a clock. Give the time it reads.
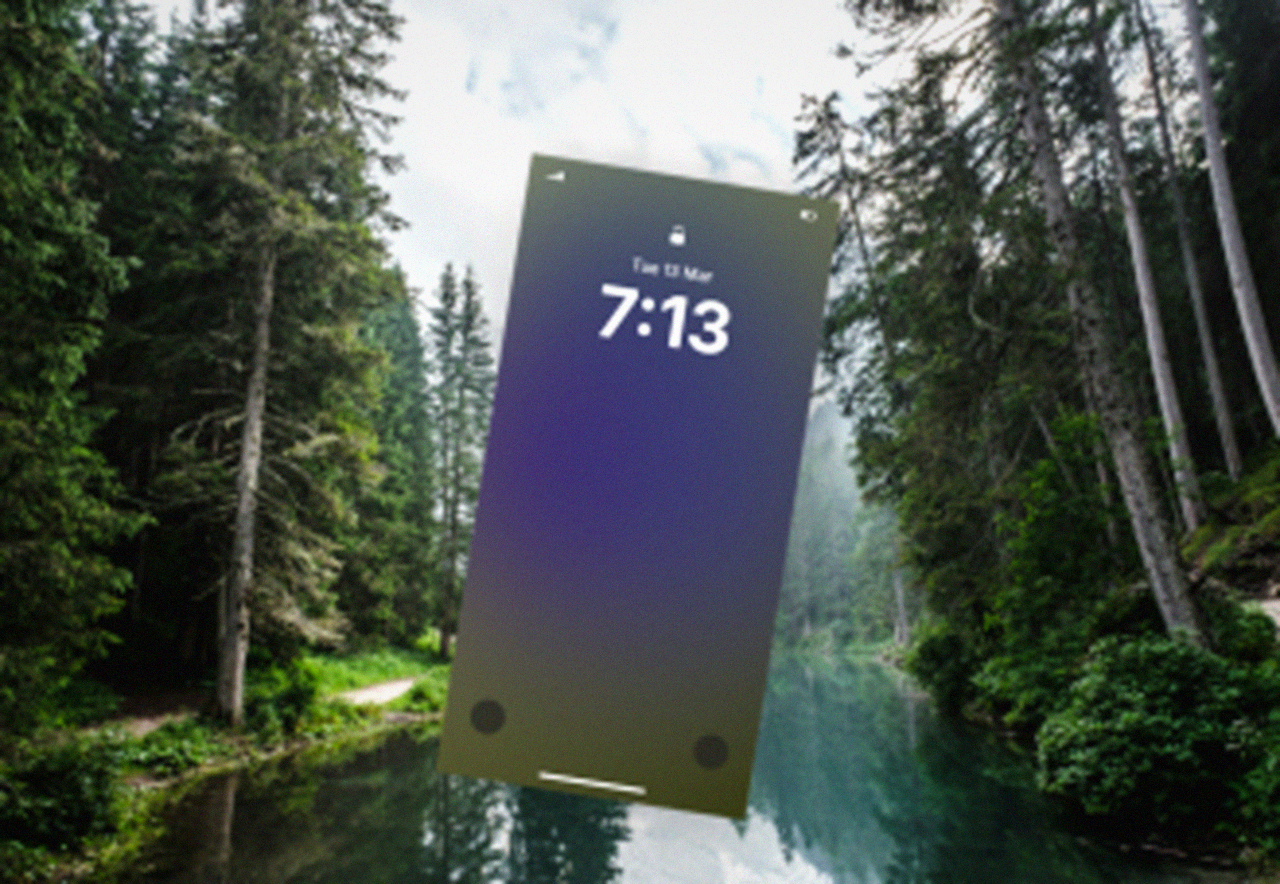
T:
7.13
